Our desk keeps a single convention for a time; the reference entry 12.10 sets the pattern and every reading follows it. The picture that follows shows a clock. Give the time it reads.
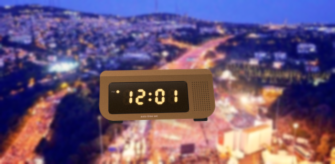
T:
12.01
